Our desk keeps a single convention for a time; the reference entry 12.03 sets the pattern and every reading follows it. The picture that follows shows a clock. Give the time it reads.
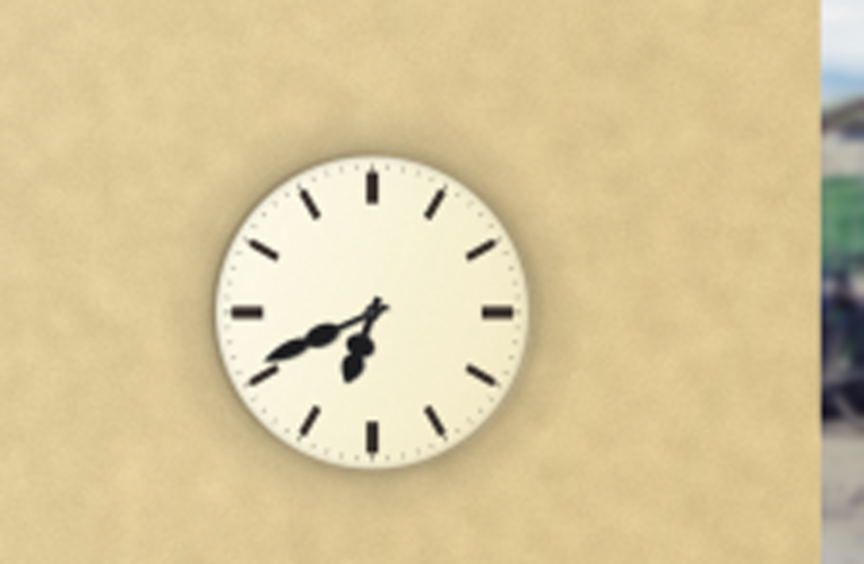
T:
6.41
